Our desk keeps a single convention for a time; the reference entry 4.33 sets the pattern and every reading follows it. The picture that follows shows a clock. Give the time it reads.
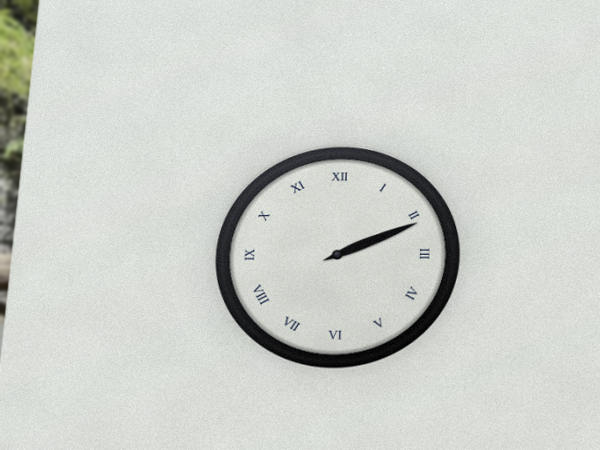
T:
2.11
